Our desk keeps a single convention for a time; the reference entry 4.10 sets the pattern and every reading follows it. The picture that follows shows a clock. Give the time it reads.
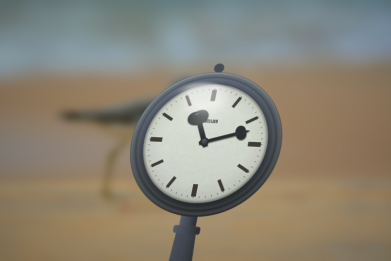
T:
11.12
